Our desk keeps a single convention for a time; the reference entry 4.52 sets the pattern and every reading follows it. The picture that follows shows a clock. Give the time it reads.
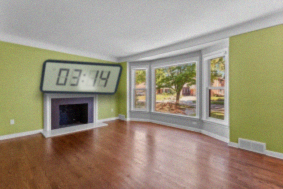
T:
3.14
